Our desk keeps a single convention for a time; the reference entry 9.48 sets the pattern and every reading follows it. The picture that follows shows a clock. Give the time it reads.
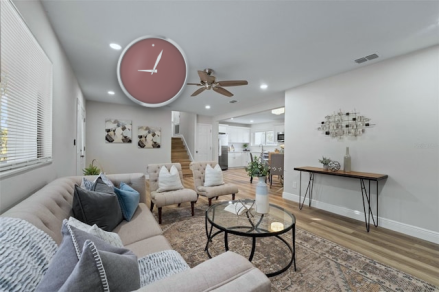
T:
9.04
